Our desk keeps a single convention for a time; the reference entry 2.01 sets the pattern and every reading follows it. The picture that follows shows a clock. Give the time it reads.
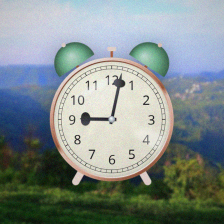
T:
9.02
